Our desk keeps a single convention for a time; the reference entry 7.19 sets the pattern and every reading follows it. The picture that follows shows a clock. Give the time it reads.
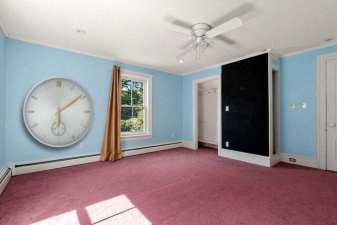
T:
6.09
